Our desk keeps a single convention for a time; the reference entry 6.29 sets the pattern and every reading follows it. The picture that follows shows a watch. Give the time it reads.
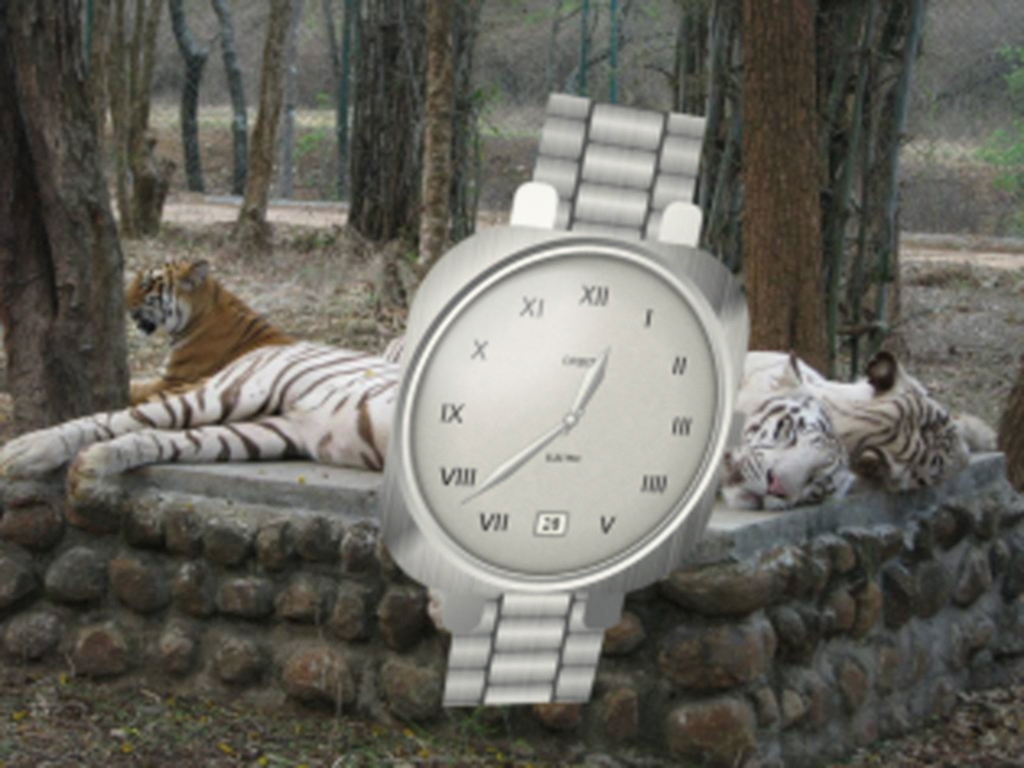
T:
12.38
